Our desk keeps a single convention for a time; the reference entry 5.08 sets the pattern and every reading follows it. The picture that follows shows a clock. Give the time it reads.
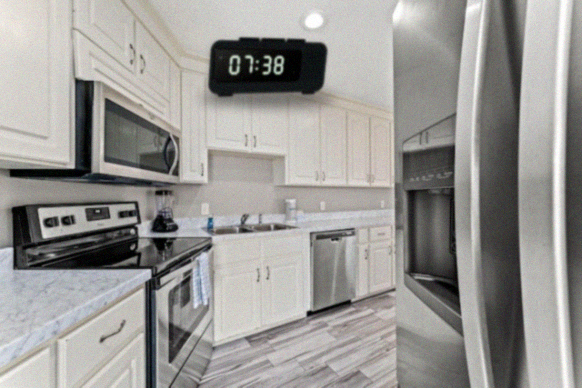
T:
7.38
